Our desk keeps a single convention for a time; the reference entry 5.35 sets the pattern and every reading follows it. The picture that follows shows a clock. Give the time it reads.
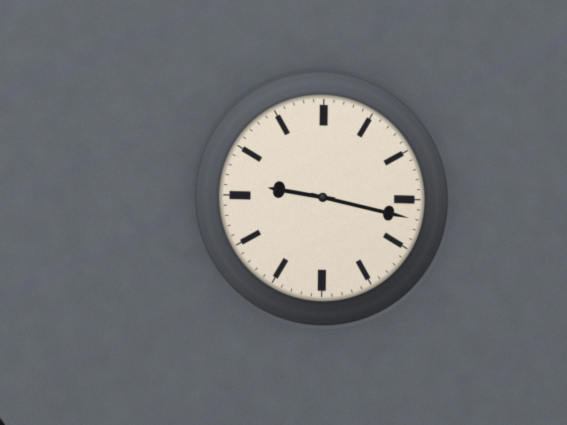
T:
9.17
